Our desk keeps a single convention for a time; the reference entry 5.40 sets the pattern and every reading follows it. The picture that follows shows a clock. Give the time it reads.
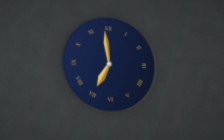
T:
6.59
